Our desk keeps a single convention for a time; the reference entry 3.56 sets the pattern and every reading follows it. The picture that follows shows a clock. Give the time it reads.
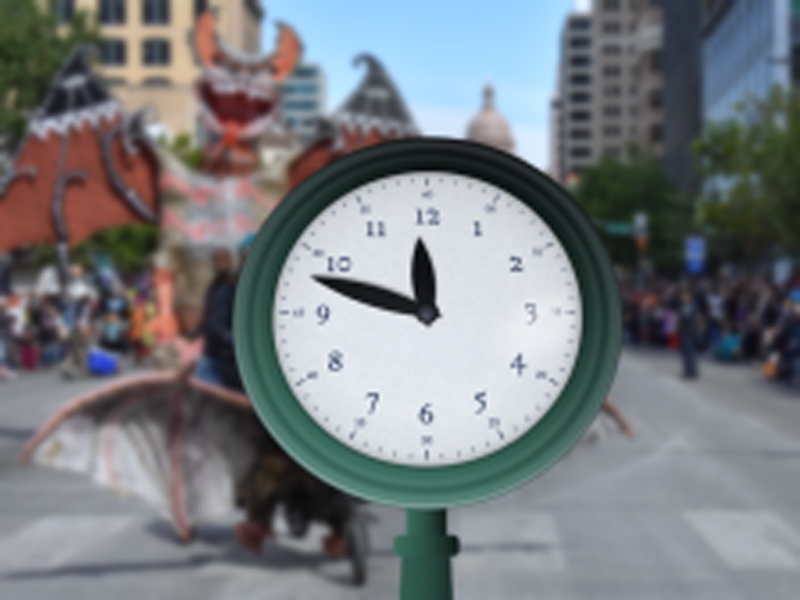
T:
11.48
